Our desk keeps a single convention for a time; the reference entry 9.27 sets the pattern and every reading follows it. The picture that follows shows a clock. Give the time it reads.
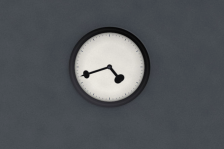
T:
4.42
